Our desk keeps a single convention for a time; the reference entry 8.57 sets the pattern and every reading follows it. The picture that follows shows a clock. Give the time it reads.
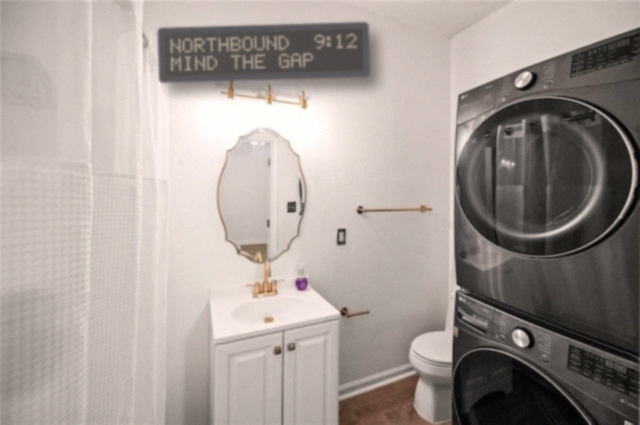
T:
9.12
